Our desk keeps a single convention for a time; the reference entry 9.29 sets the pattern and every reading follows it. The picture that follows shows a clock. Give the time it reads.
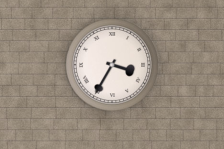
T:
3.35
